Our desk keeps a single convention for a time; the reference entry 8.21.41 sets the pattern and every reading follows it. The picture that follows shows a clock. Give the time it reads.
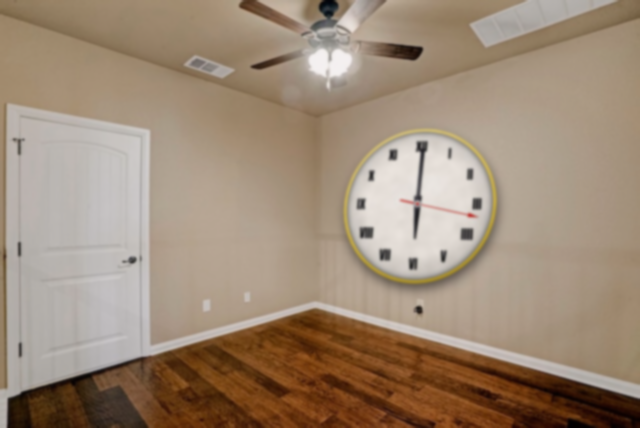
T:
6.00.17
